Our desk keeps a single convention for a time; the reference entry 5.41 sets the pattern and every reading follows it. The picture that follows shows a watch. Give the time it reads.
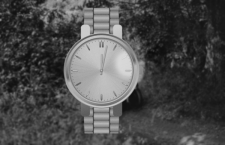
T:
12.02
